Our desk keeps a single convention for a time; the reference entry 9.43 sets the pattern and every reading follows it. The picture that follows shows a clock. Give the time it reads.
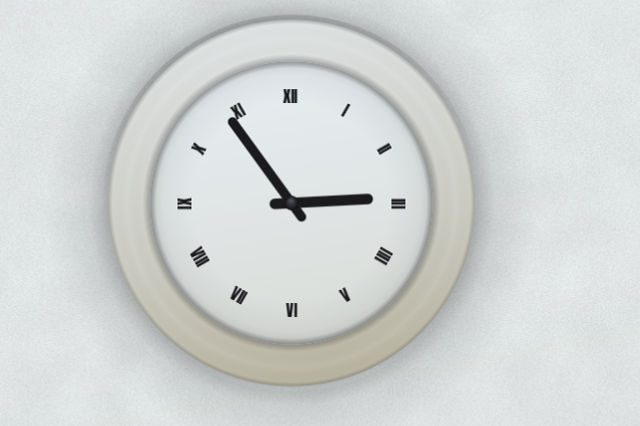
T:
2.54
